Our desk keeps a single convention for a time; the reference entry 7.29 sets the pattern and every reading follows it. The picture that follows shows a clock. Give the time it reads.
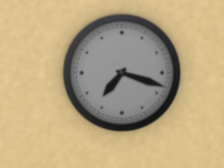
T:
7.18
